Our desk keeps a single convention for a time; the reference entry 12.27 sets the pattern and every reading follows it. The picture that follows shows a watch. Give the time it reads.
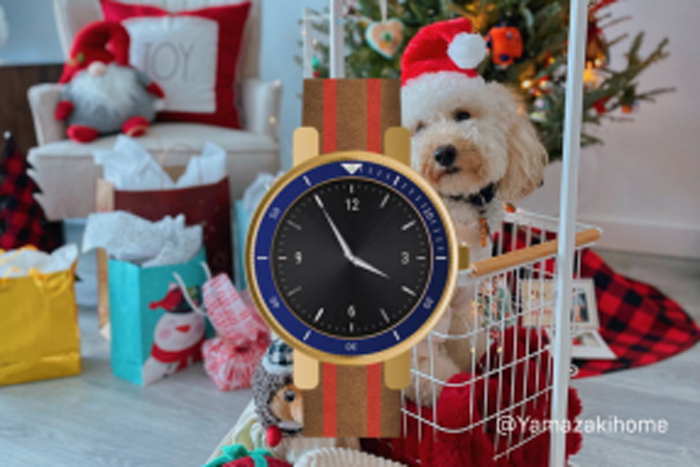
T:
3.55
